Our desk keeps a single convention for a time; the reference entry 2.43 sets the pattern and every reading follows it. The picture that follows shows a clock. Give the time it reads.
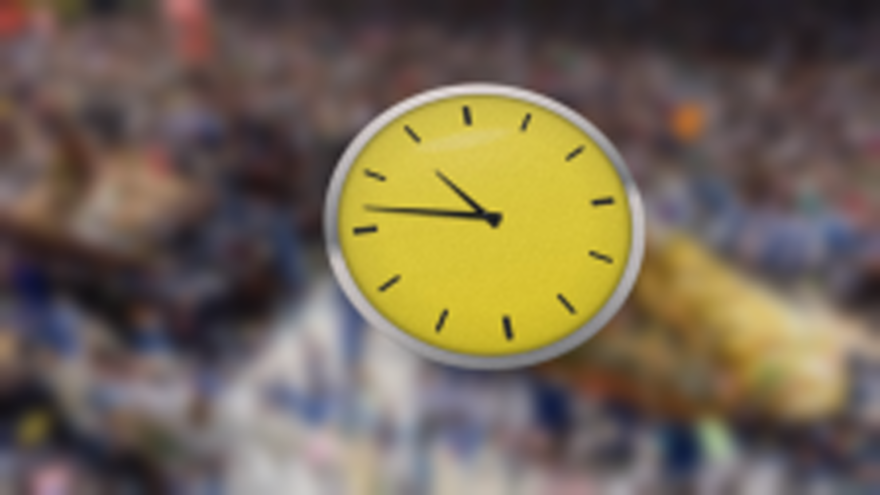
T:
10.47
